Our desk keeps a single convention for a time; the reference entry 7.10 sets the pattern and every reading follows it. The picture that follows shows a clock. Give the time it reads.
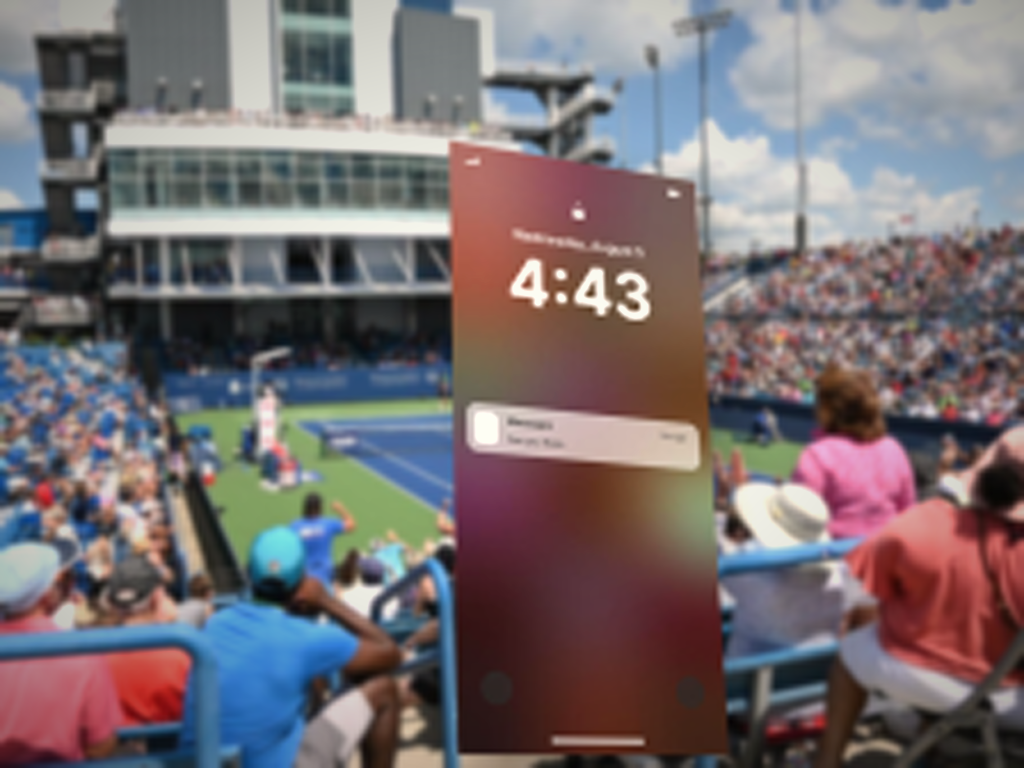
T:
4.43
